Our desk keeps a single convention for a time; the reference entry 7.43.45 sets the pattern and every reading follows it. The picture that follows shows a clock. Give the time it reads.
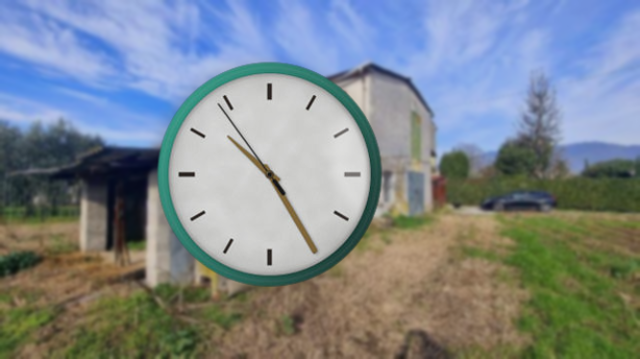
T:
10.24.54
